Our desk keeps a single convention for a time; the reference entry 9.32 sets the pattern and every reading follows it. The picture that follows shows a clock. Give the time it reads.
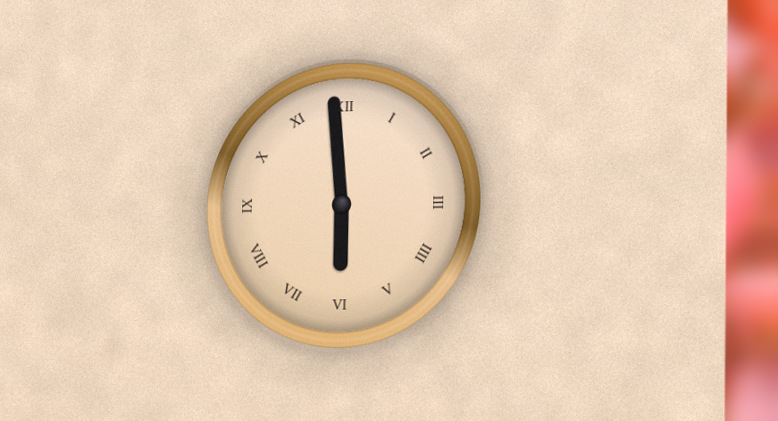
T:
5.59
